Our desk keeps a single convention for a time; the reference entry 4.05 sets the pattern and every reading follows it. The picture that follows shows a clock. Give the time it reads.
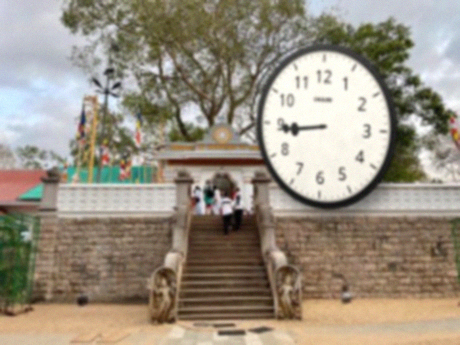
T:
8.44
